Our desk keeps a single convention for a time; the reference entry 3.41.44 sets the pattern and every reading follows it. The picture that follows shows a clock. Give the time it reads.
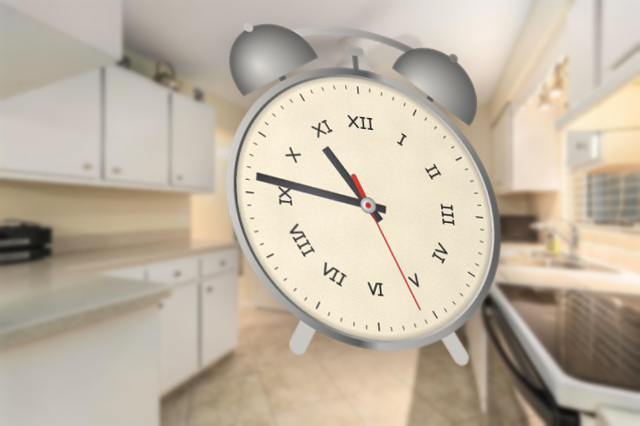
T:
10.46.26
